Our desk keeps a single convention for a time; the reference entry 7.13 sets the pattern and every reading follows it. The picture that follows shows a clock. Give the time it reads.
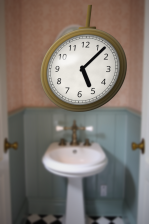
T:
5.07
